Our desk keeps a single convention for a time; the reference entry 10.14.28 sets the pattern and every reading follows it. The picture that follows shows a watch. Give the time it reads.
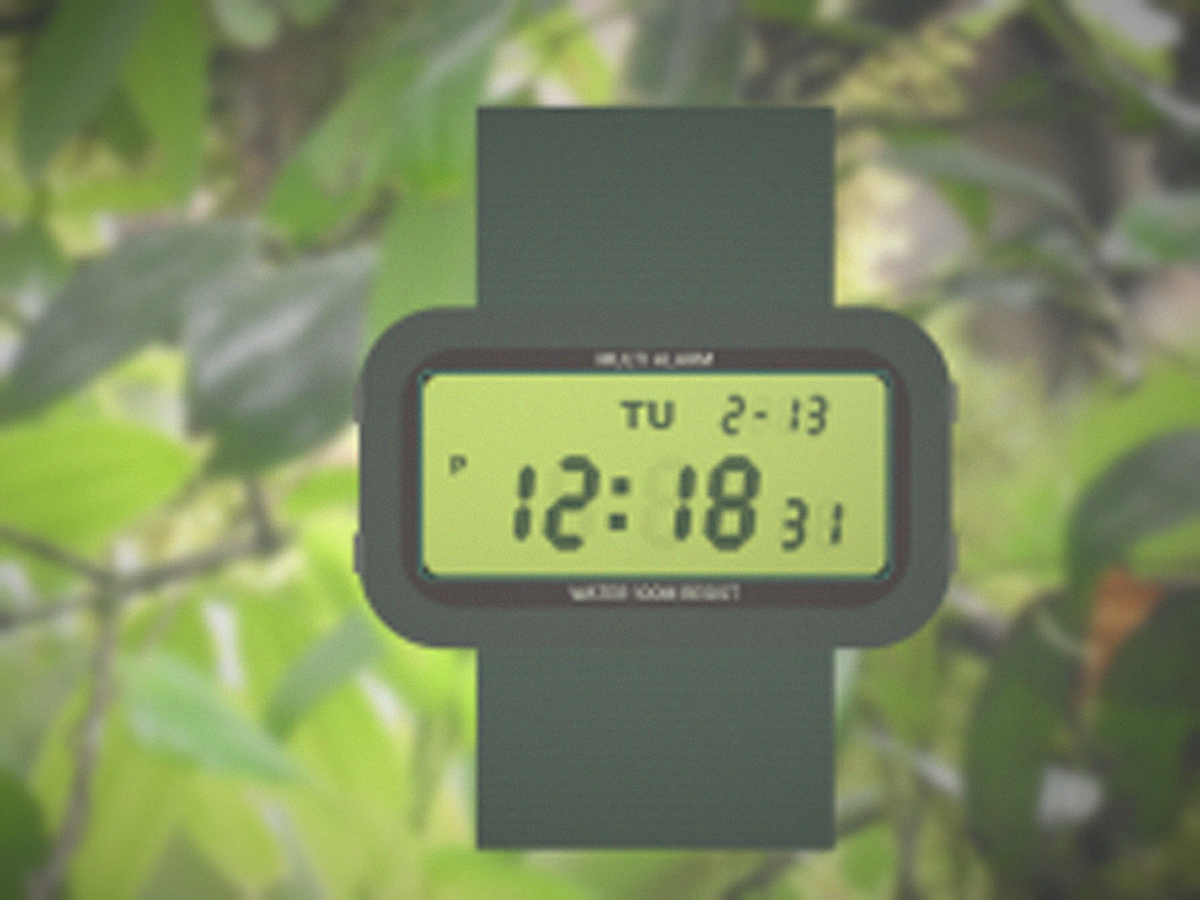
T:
12.18.31
